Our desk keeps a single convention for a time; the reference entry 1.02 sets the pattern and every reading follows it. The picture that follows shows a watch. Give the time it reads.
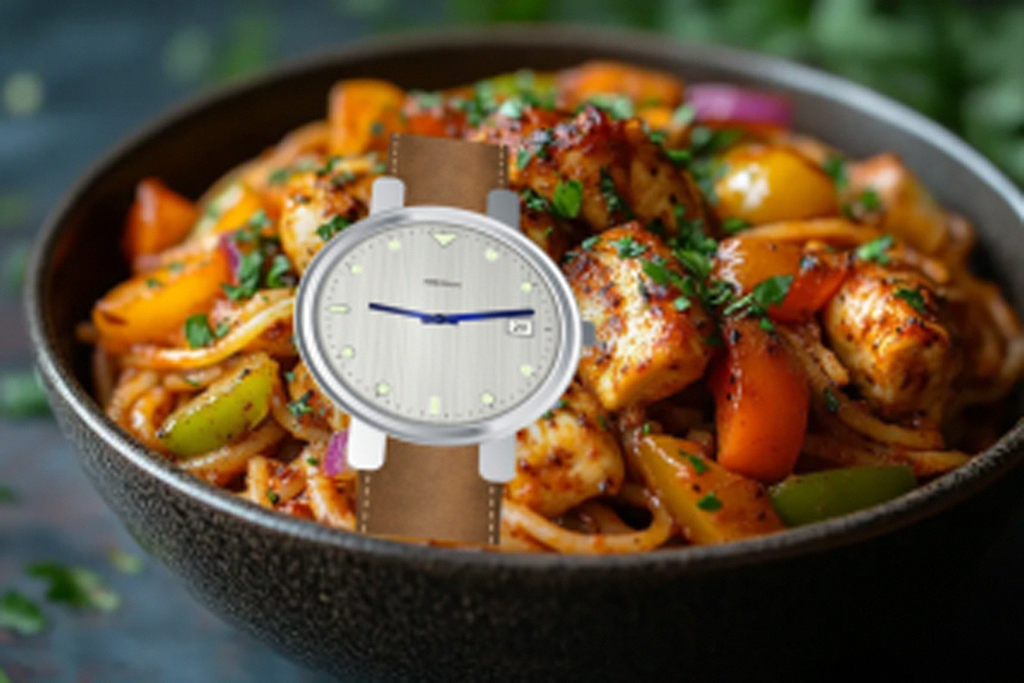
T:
9.13
